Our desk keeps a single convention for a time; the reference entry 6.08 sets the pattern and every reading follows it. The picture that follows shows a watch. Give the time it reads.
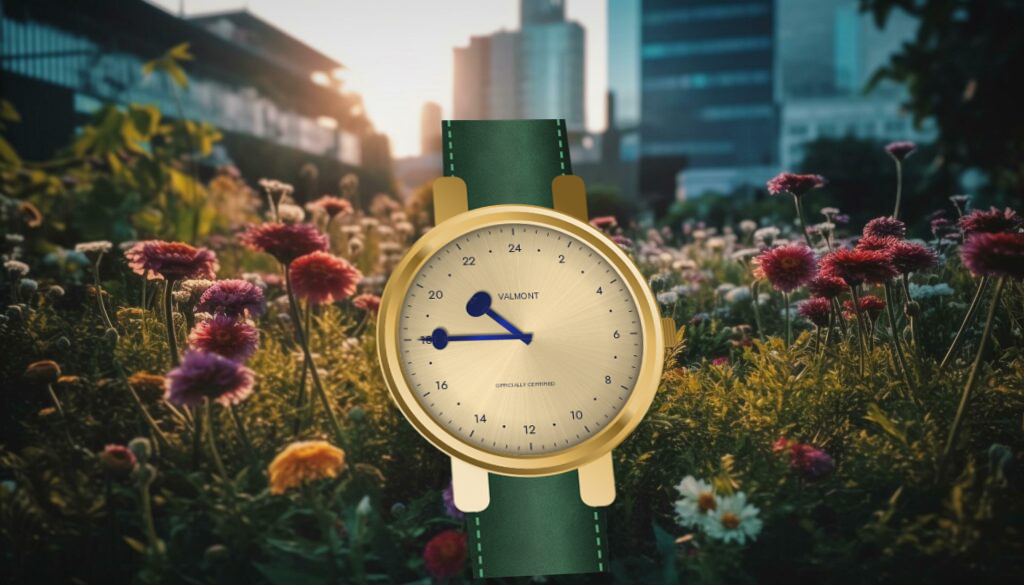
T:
20.45
